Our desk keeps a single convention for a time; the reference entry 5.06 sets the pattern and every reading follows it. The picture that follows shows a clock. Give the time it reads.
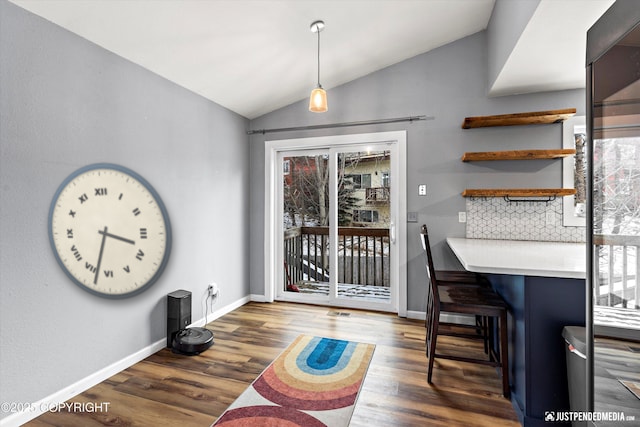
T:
3.33
